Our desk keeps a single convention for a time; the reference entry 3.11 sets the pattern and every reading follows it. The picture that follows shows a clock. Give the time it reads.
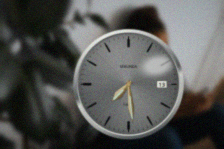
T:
7.29
